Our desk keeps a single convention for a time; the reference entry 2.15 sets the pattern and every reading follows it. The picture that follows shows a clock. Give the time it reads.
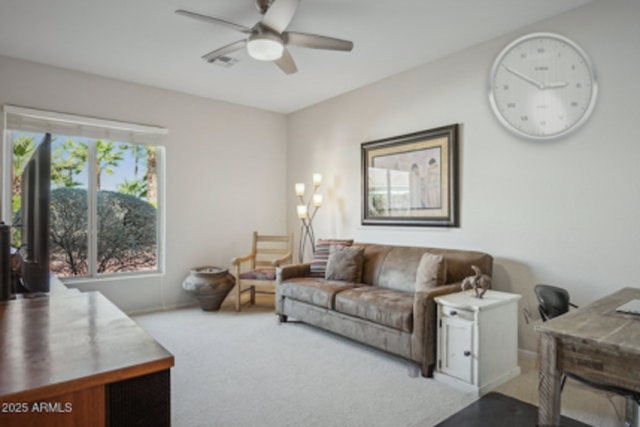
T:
2.50
